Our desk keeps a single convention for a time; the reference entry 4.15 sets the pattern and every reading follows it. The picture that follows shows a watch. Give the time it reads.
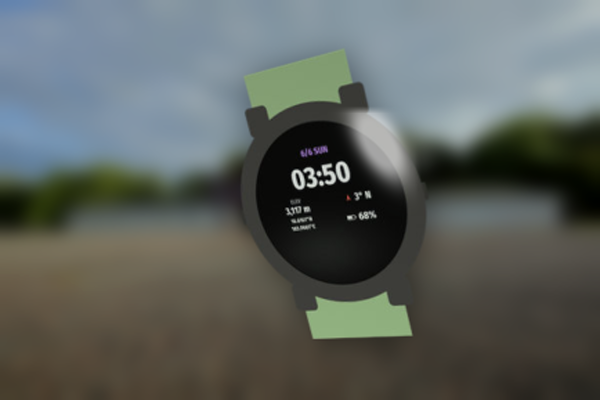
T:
3.50
